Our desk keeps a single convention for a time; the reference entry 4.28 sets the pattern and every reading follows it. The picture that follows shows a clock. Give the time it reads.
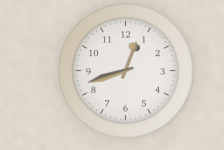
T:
12.42
